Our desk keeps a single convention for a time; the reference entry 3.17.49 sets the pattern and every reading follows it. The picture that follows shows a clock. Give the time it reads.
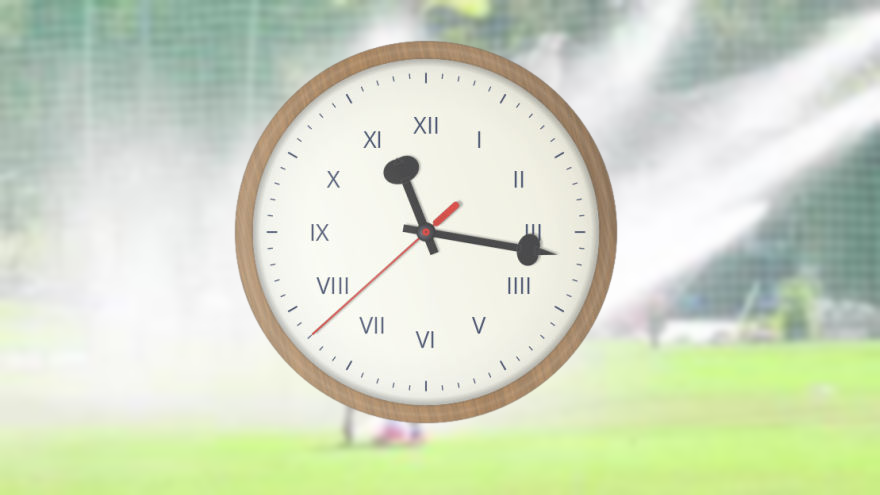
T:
11.16.38
